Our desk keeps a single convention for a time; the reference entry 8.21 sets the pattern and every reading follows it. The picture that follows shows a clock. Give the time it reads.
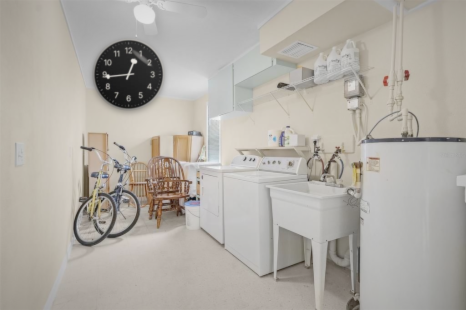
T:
12.44
